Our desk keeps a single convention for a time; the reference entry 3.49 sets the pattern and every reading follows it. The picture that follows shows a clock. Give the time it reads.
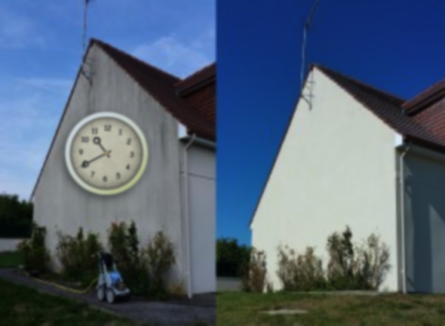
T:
10.40
